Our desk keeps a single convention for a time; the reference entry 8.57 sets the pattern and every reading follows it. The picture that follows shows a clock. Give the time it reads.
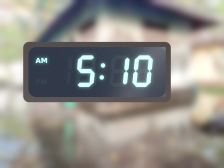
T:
5.10
